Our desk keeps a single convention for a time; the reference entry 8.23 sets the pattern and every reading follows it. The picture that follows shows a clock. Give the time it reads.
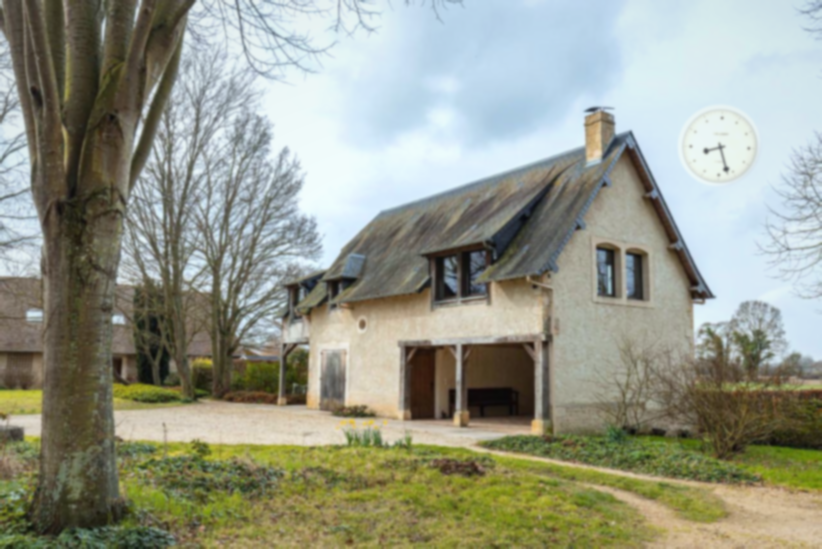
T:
8.27
